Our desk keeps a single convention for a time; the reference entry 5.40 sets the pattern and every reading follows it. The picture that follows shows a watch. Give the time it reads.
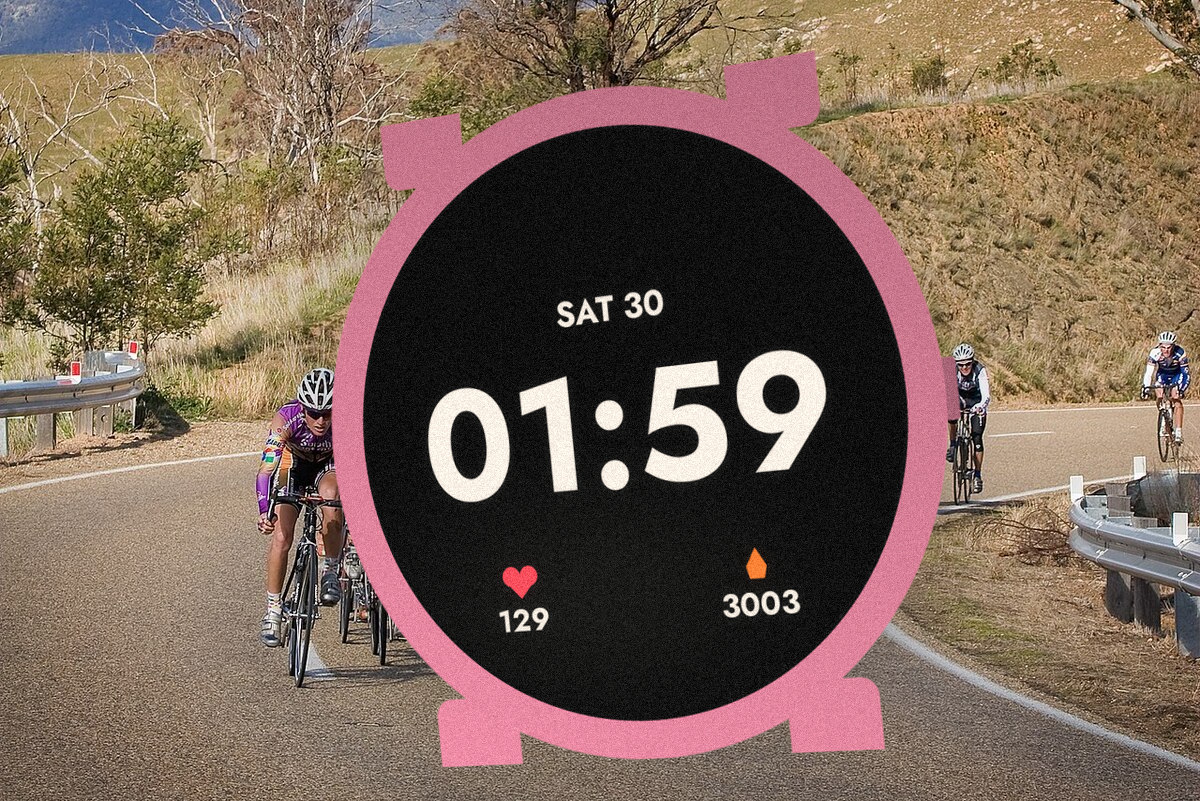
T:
1.59
